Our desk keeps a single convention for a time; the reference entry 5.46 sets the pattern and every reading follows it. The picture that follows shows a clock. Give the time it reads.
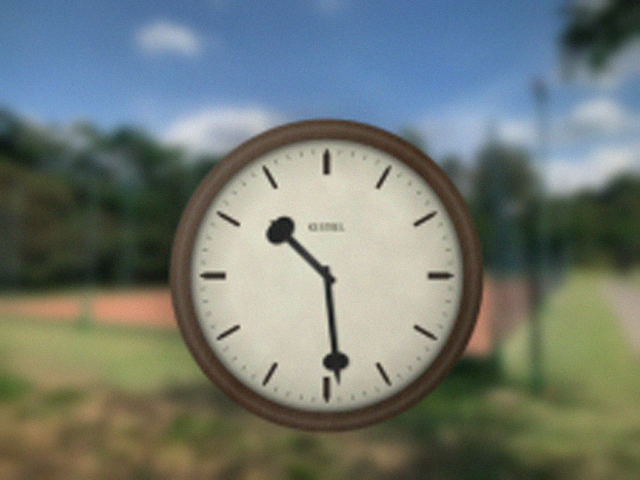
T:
10.29
